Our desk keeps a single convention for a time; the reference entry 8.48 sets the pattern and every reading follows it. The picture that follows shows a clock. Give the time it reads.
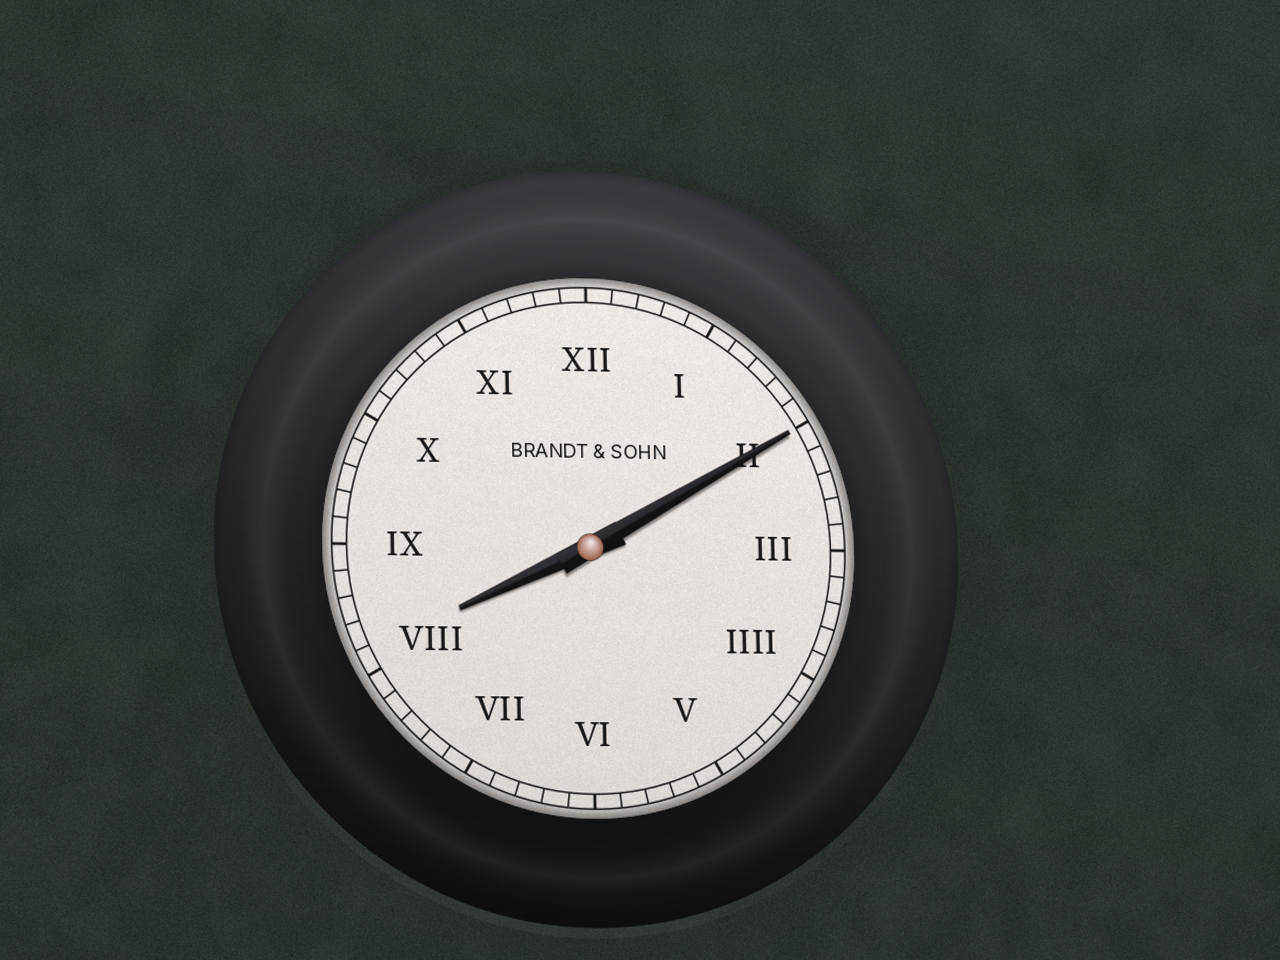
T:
8.10
